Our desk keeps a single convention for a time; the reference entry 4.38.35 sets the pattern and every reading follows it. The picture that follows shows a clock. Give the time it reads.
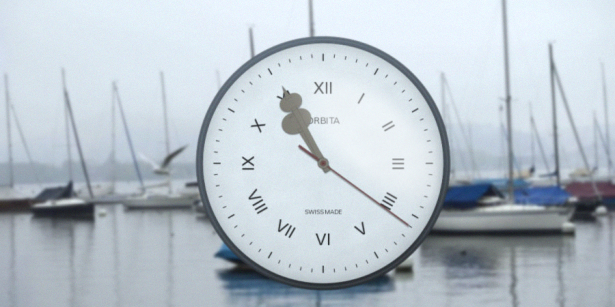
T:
10.55.21
